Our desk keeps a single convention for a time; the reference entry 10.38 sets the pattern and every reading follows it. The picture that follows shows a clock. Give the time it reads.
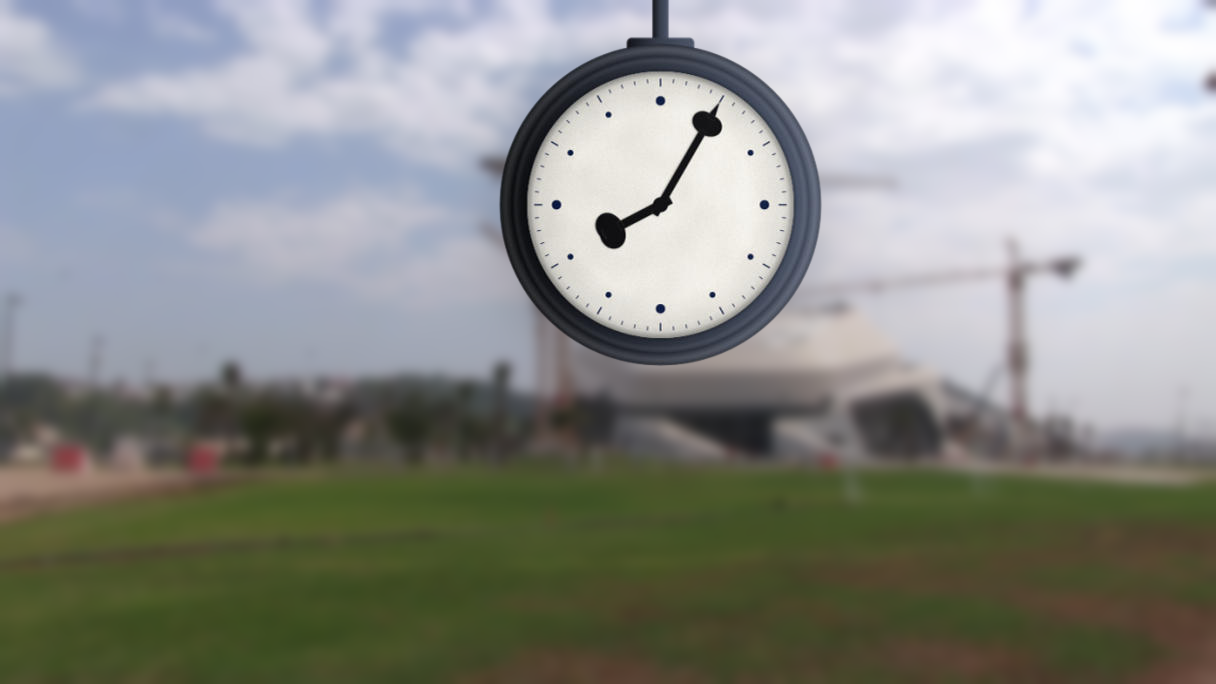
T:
8.05
